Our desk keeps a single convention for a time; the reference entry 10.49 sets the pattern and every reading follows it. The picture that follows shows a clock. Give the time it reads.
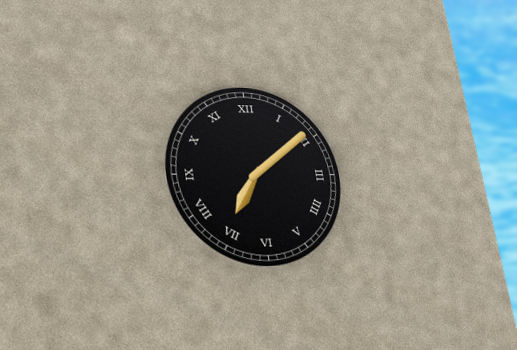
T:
7.09
